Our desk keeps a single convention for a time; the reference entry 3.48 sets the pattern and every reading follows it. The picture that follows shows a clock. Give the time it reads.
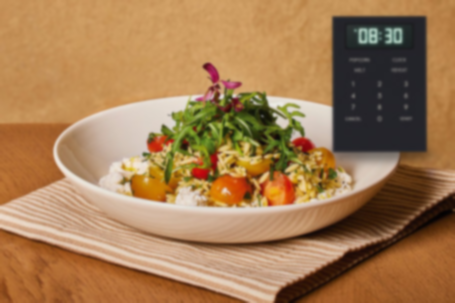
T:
8.30
